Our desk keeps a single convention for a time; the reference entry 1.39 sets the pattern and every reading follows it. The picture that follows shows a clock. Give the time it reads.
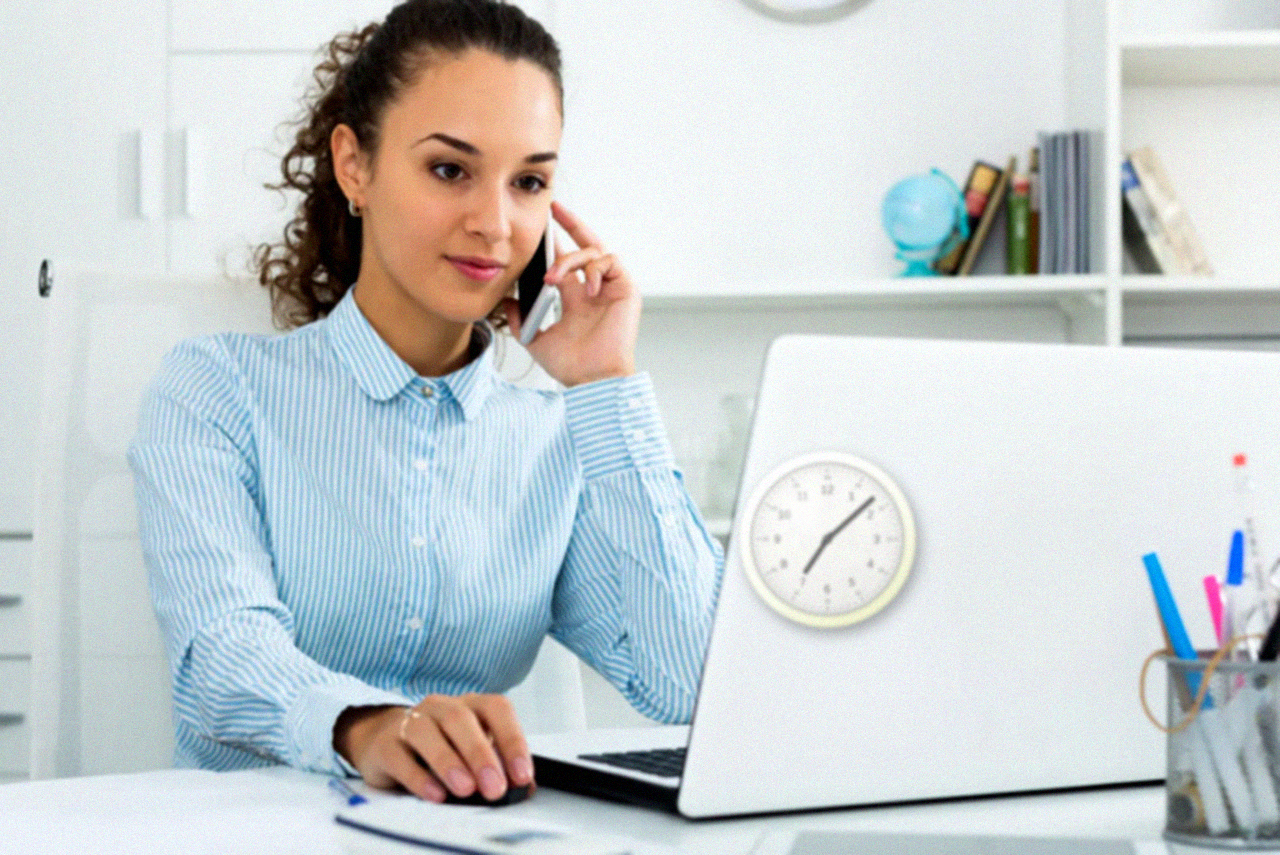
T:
7.08
